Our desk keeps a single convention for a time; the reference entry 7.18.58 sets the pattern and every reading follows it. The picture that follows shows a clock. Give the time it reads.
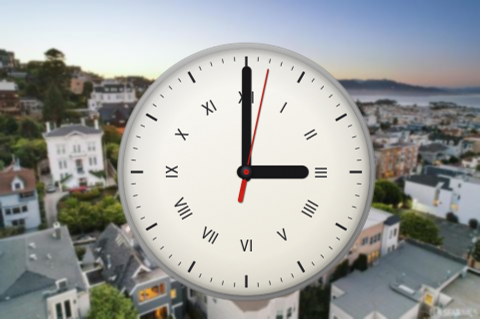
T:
3.00.02
